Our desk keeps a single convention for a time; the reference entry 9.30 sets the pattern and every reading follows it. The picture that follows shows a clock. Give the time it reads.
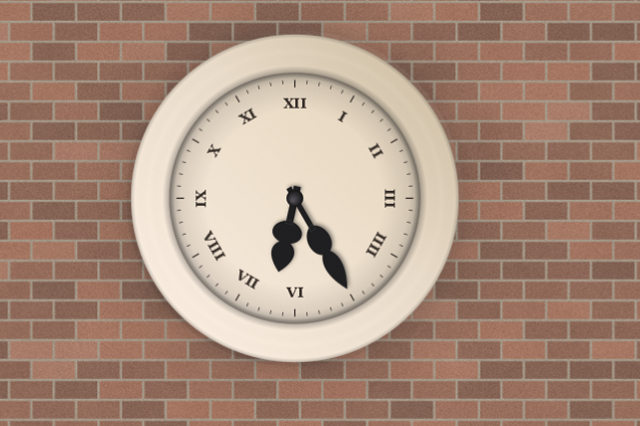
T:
6.25
